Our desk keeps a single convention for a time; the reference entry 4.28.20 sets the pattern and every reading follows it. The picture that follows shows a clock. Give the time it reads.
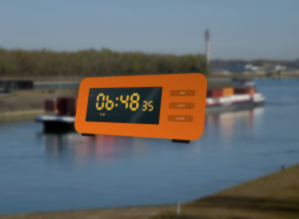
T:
6.48.35
